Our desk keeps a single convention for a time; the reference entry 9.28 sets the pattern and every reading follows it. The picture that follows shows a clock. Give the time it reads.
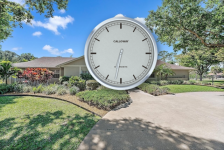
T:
6.32
